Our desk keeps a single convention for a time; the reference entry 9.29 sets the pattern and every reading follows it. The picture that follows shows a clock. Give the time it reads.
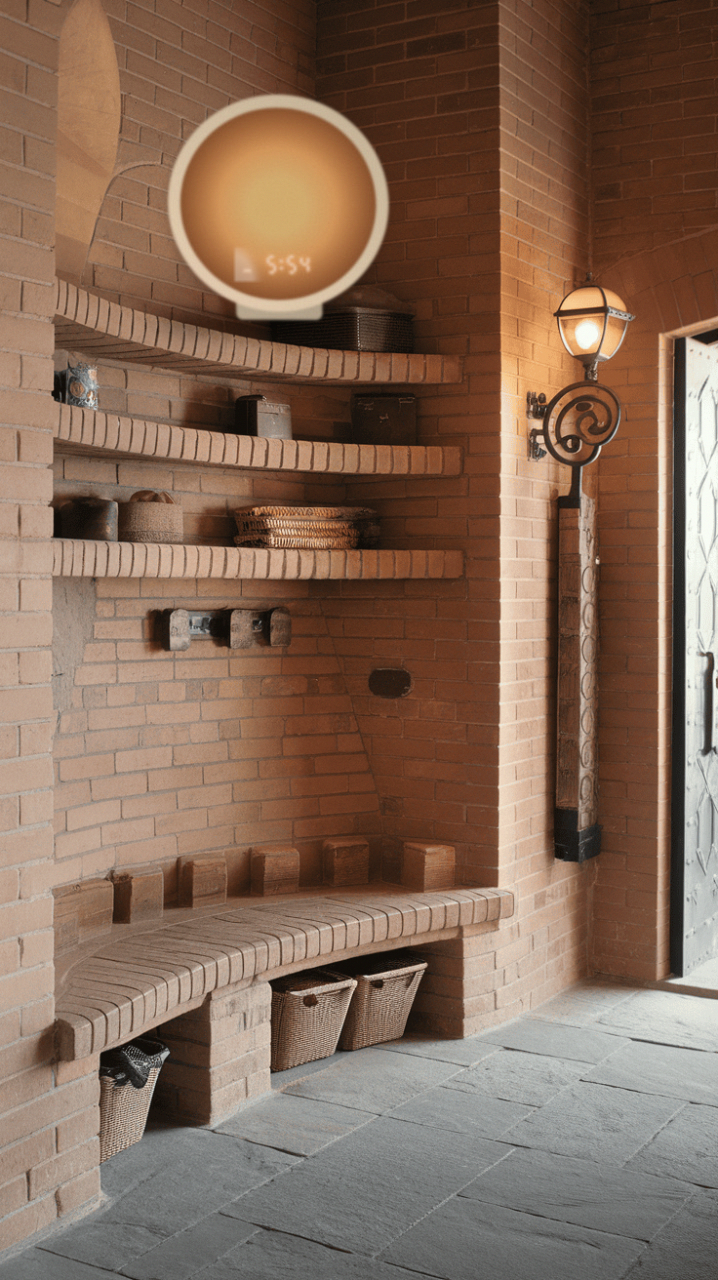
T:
5.54
